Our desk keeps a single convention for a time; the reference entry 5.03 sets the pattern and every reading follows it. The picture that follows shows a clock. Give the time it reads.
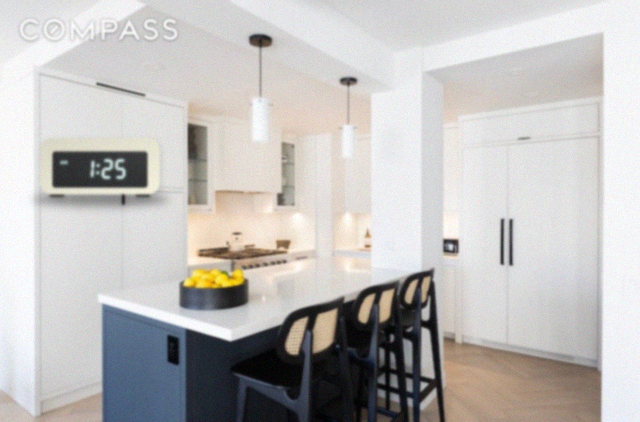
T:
1.25
